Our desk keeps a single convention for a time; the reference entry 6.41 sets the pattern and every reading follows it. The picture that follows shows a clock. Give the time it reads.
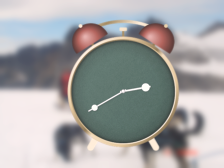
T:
2.40
